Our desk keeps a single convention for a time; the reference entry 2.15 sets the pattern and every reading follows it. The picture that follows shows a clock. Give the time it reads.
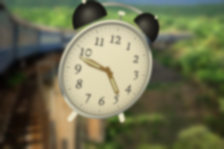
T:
4.48
